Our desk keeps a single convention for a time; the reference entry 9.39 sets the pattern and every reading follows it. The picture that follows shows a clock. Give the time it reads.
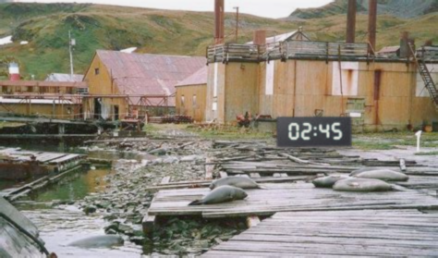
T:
2.45
